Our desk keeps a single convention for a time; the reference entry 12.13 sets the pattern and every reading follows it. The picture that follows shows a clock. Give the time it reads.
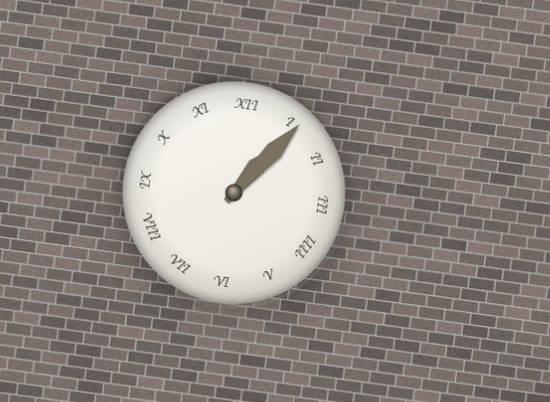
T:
1.06
